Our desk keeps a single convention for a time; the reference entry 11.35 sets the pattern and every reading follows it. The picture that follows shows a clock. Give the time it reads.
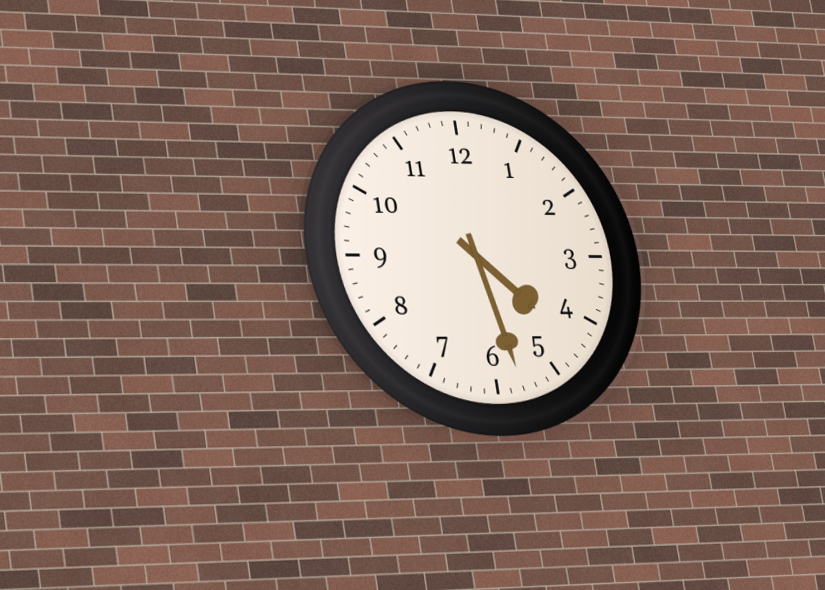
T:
4.28
